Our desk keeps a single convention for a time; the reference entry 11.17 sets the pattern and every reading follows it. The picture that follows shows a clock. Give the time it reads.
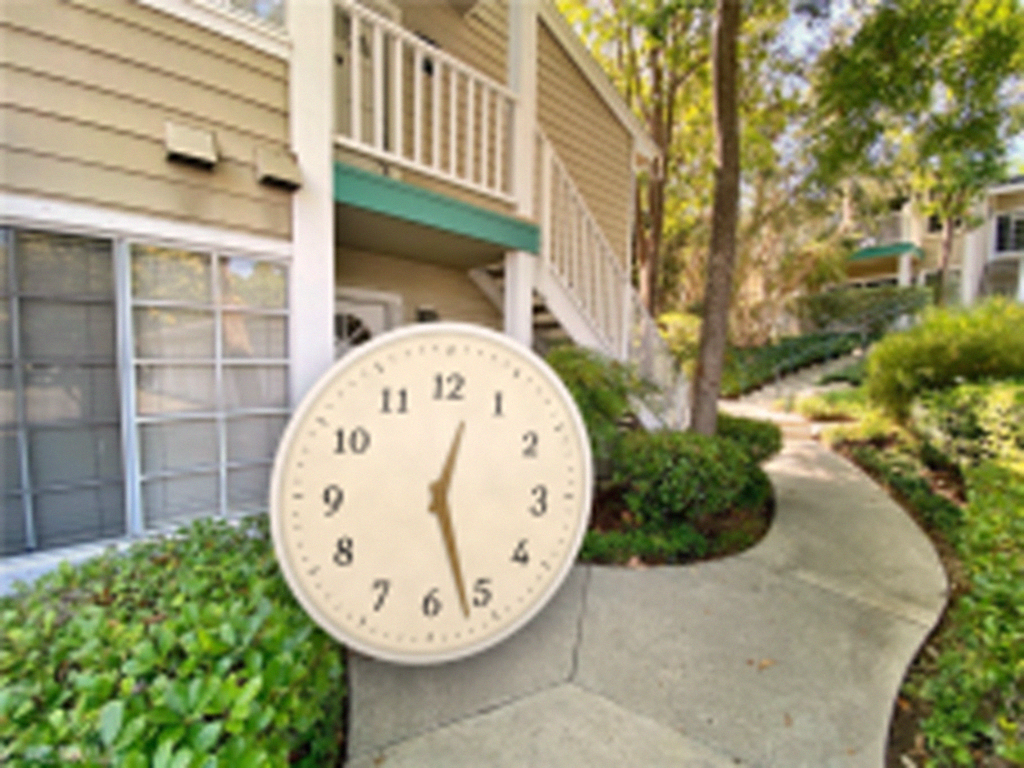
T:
12.27
